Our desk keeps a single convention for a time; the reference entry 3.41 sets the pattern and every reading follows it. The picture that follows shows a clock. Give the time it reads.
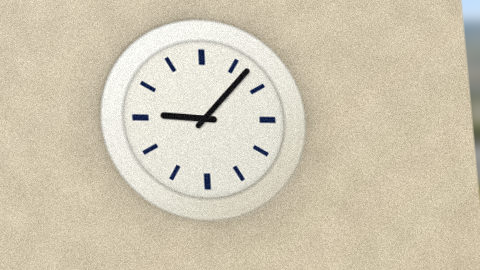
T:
9.07
